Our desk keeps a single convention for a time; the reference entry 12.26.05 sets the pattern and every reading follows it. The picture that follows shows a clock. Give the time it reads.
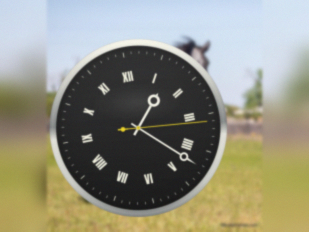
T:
1.22.16
